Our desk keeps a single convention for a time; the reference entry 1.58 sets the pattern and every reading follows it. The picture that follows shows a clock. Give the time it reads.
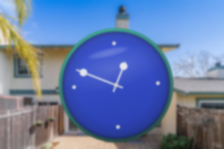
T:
12.49
